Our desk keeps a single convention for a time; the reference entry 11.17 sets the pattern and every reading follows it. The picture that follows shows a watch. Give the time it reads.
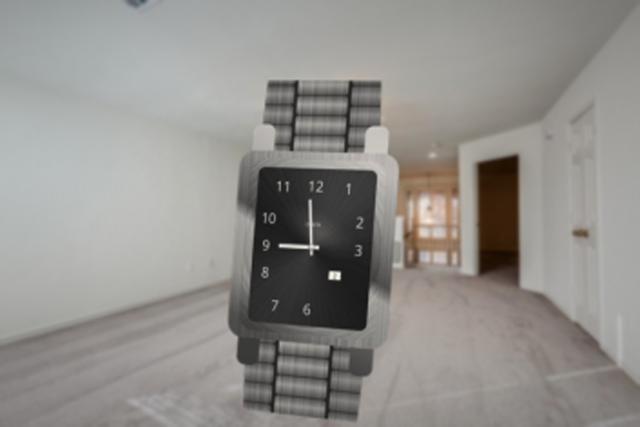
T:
8.59
